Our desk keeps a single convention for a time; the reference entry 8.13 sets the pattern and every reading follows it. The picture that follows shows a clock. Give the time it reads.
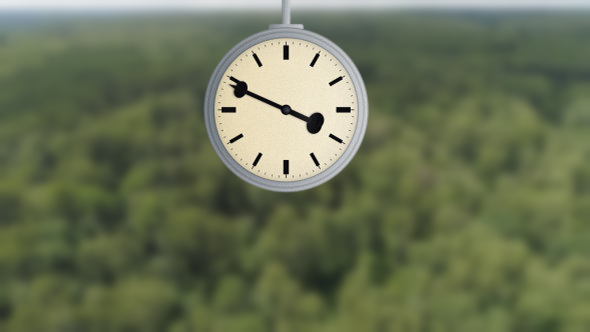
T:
3.49
